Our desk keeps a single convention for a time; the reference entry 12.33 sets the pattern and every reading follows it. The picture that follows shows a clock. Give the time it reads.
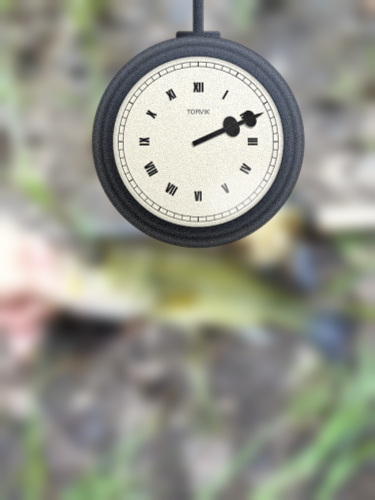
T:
2.11
